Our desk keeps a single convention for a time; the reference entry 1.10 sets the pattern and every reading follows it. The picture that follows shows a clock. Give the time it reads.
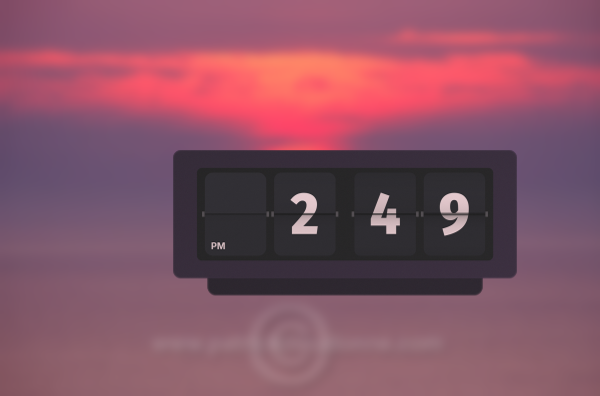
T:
2.49
